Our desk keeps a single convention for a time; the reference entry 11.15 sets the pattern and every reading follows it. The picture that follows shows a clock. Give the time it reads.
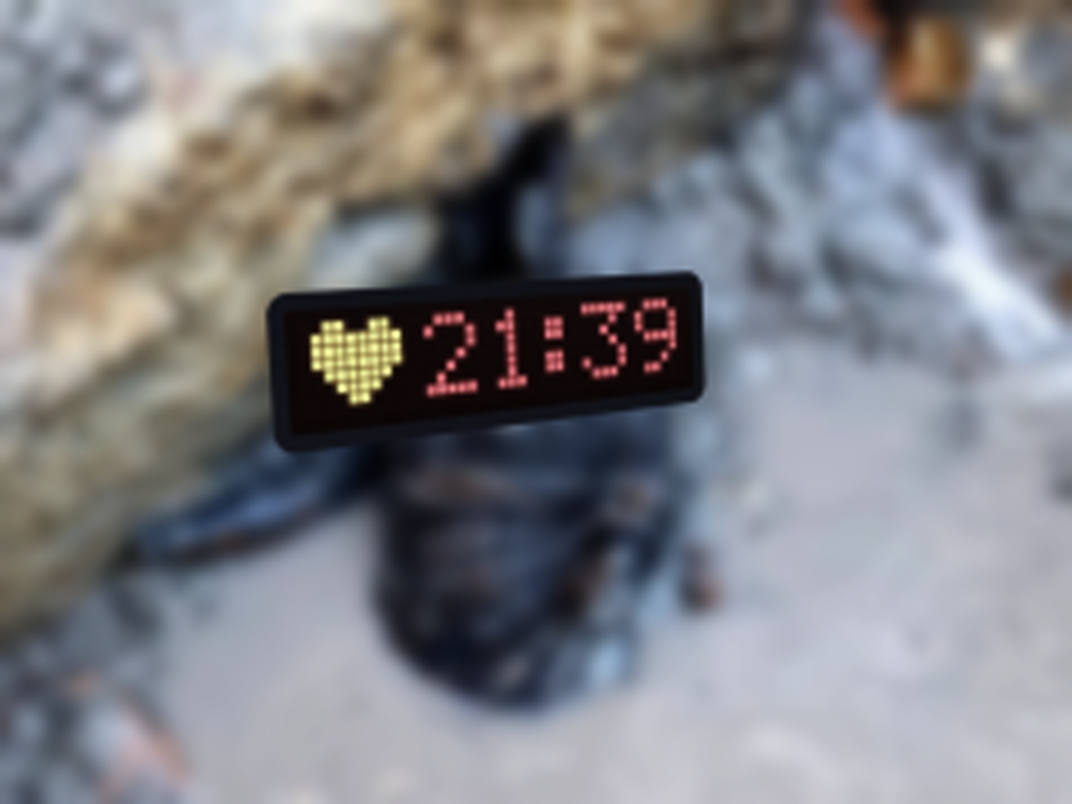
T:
21.39
